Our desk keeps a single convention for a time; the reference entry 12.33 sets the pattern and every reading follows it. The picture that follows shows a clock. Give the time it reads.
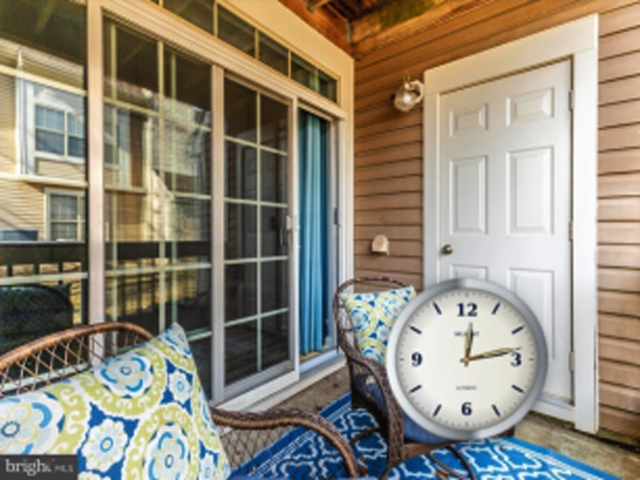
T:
12.13
